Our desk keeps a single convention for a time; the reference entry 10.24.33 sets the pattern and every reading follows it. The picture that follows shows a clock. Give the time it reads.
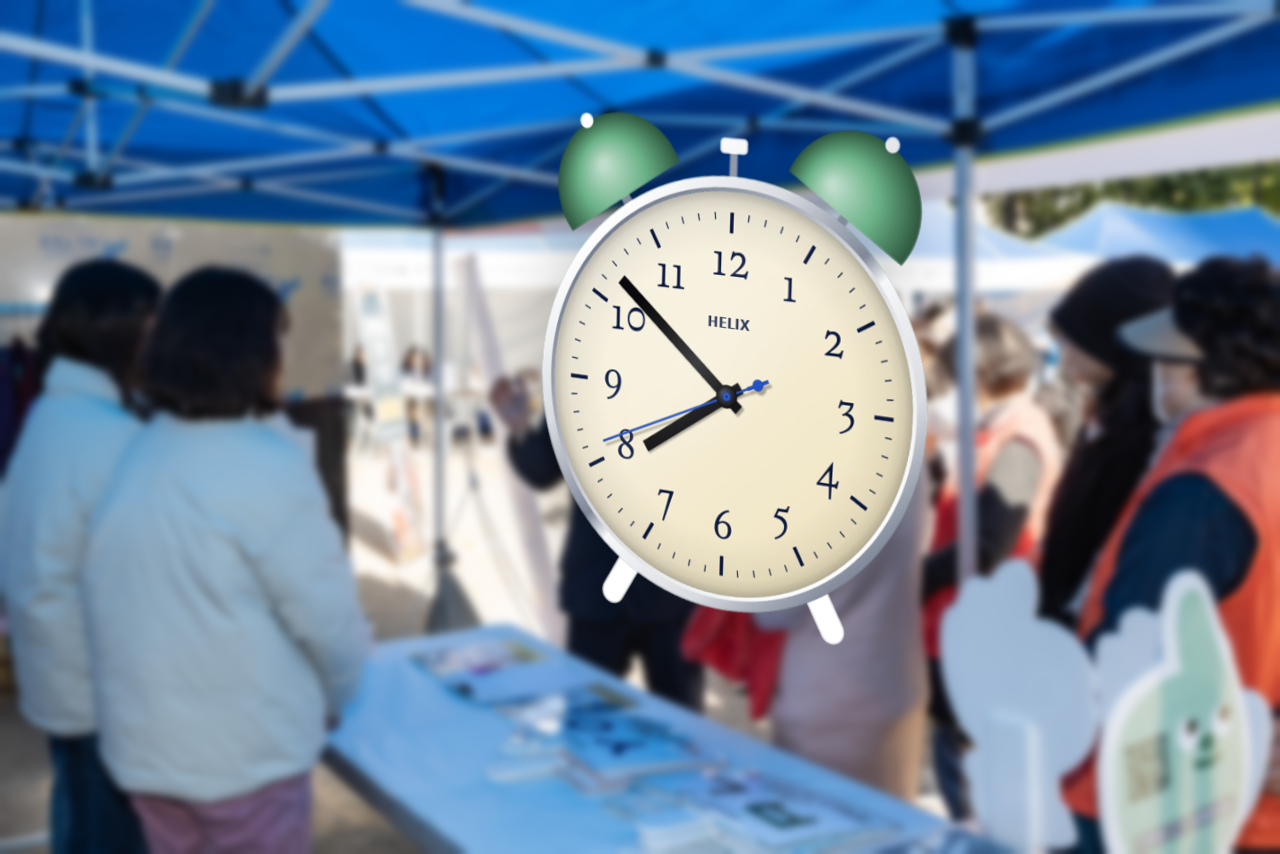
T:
7.51.41
